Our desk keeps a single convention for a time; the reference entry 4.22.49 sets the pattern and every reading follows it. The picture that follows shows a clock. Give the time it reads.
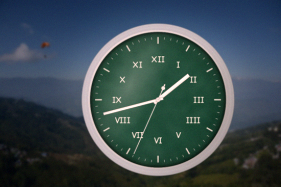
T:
1.42.34
